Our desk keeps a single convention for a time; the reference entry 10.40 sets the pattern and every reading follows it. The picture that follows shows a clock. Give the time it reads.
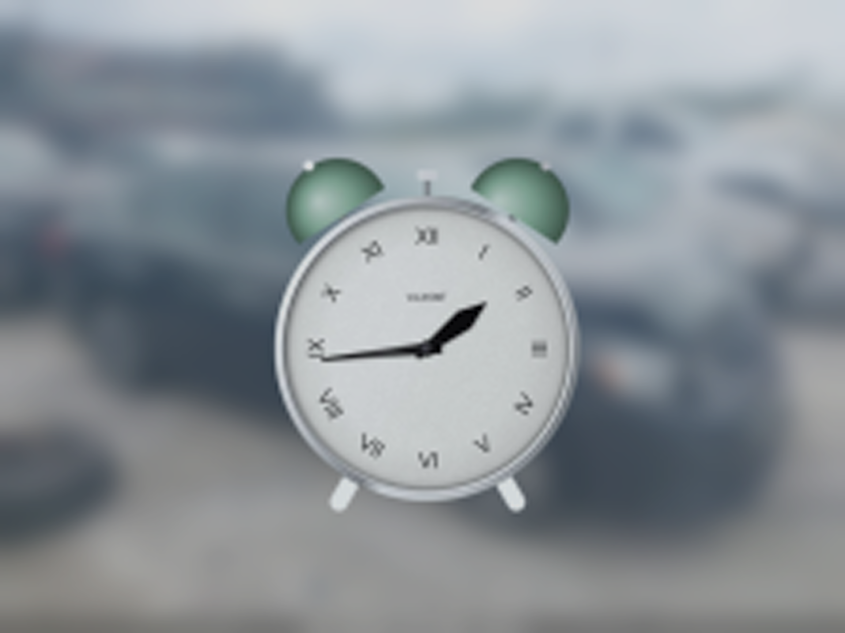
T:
1.44
